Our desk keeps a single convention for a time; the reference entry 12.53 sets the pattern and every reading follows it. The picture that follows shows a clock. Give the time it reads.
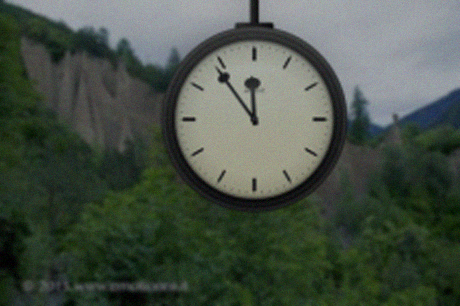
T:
11.54
